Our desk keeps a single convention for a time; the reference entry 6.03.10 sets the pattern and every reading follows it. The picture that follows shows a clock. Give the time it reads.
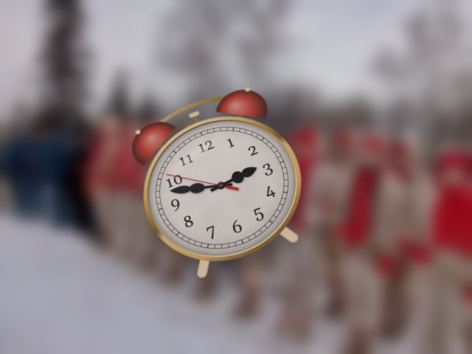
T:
2.47.51
